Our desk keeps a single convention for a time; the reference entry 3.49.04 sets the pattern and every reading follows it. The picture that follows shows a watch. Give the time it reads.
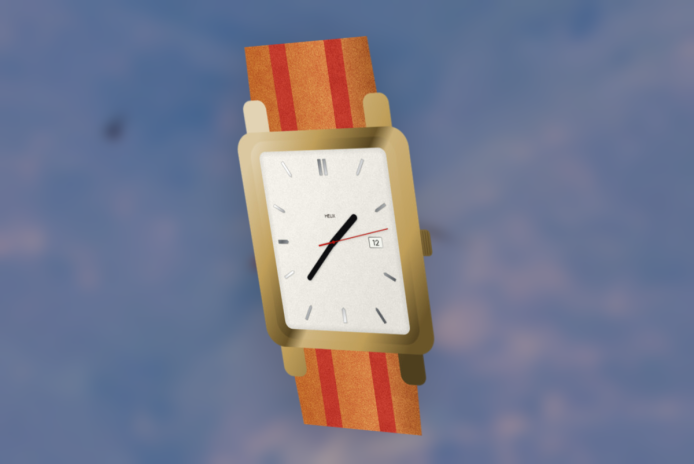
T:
1.37.13
